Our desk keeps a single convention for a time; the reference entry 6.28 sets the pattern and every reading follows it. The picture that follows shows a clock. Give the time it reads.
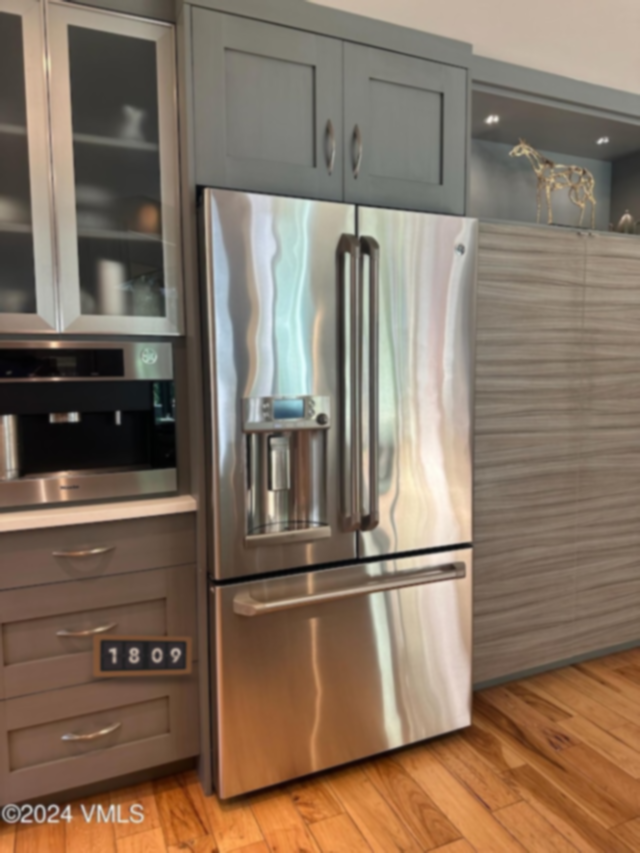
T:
18.09
